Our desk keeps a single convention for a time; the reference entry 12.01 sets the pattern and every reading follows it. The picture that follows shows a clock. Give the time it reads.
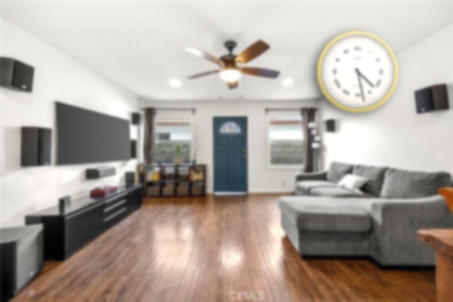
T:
4.28
